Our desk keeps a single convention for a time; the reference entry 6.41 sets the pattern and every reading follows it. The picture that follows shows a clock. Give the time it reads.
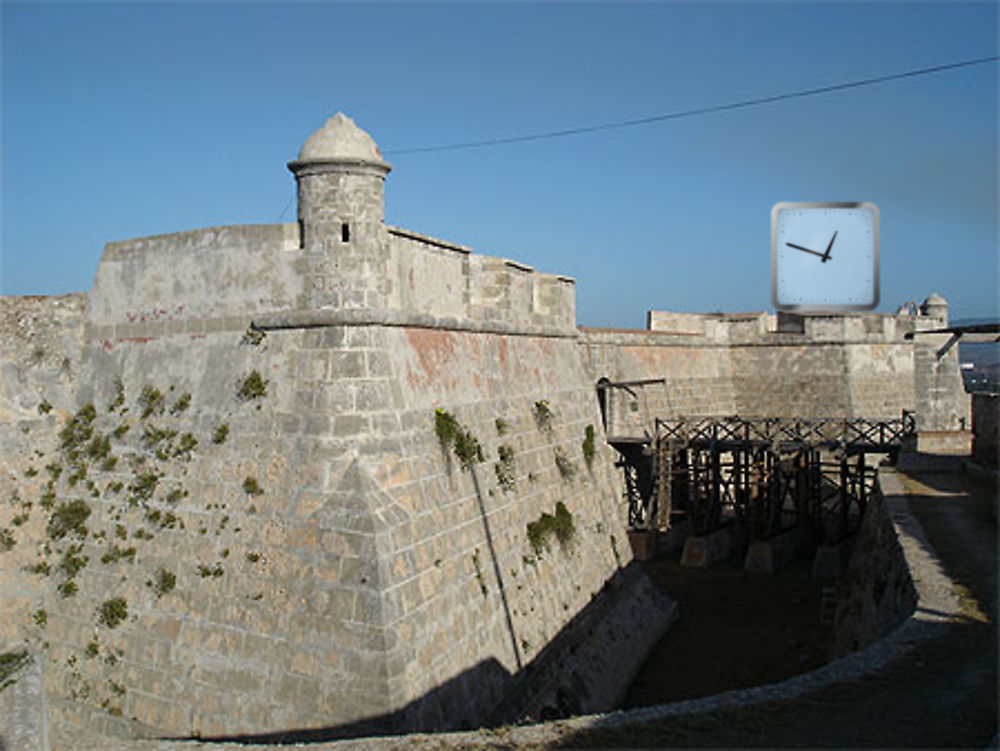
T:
12.48
